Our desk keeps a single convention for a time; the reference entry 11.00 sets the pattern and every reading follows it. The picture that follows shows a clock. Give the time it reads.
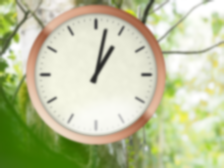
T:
1.02
